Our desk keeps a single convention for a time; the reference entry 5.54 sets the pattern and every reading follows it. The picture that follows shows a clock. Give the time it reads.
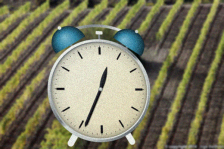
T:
12.34
